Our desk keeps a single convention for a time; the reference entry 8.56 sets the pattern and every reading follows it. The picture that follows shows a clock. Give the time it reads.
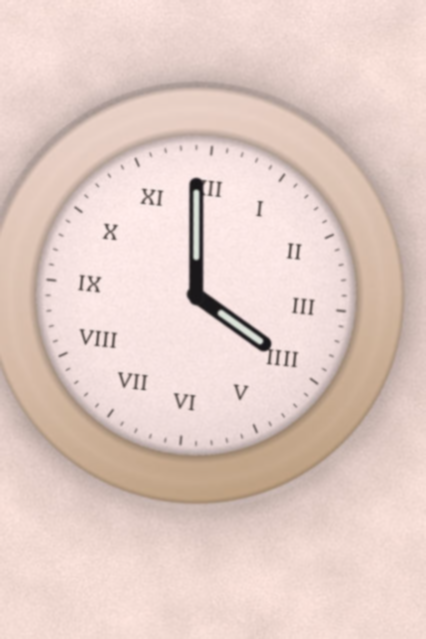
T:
3.59
